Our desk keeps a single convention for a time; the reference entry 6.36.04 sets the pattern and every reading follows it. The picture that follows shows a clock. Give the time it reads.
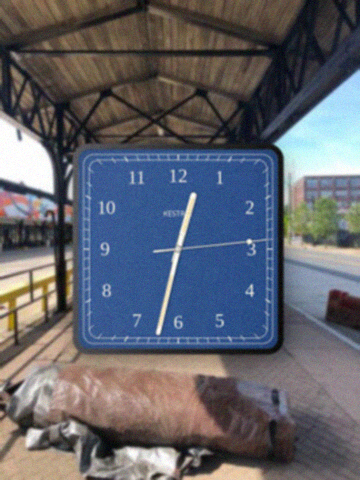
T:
12.32.14
